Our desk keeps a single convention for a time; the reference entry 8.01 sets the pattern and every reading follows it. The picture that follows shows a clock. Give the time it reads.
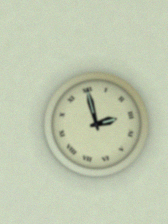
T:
3.00
